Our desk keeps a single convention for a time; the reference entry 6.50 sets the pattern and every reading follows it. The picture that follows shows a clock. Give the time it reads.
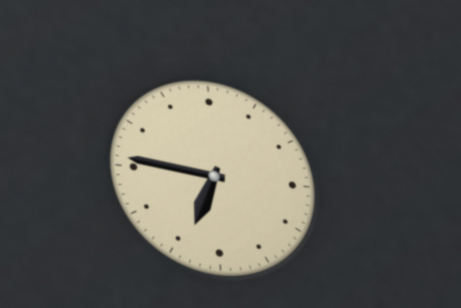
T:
6.46
